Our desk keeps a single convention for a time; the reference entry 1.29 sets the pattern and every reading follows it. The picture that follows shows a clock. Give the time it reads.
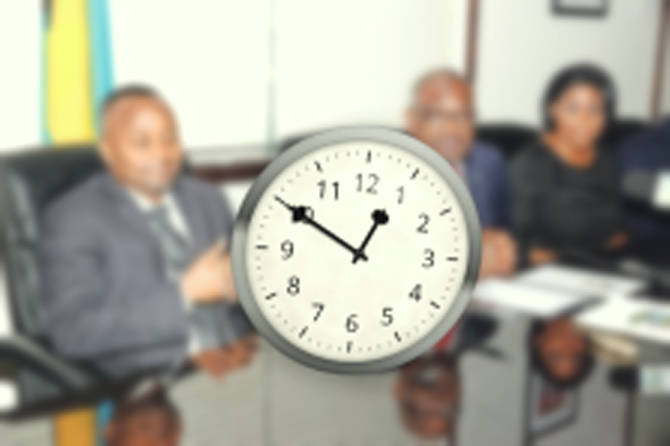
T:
12.50
